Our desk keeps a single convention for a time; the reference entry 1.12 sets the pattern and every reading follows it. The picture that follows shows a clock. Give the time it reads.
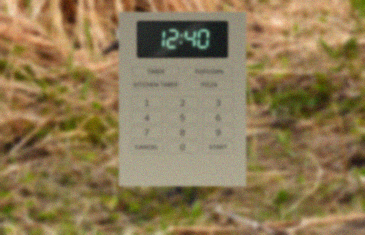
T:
12.40
